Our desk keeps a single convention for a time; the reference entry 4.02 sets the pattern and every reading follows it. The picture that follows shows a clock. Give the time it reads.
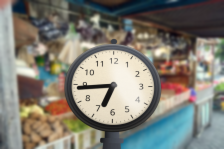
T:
6.44
